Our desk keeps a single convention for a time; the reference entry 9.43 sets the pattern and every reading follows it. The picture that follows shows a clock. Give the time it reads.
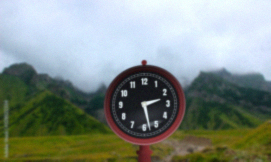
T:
2.28
